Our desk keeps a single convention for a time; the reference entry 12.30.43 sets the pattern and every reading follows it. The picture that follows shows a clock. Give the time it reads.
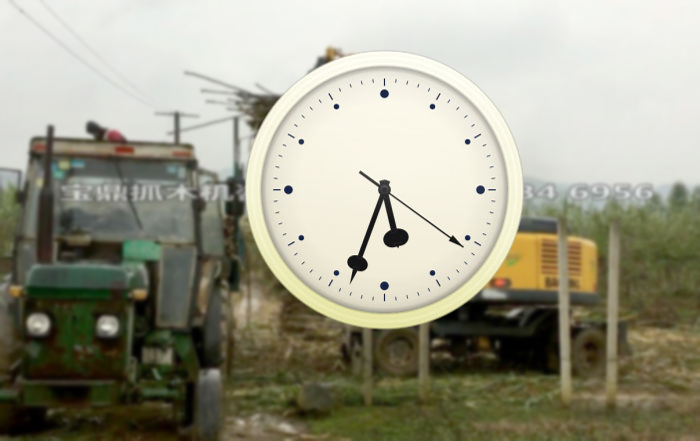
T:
5.33.21
